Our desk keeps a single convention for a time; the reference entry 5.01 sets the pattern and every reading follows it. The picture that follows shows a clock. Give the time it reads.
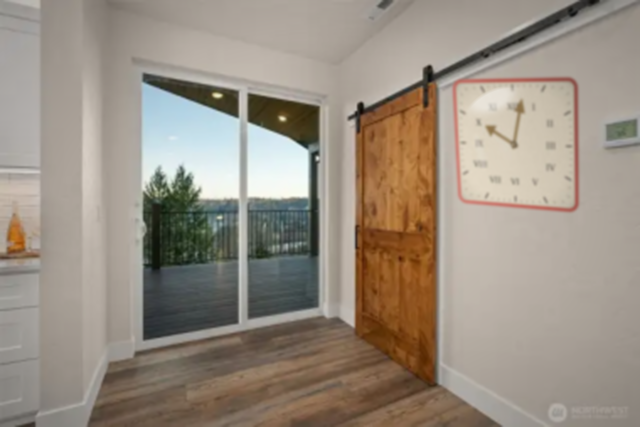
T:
10.02
